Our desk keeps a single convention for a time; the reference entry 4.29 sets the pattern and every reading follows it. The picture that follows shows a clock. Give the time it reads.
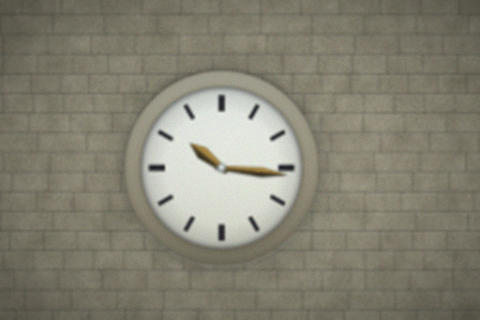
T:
10.16
